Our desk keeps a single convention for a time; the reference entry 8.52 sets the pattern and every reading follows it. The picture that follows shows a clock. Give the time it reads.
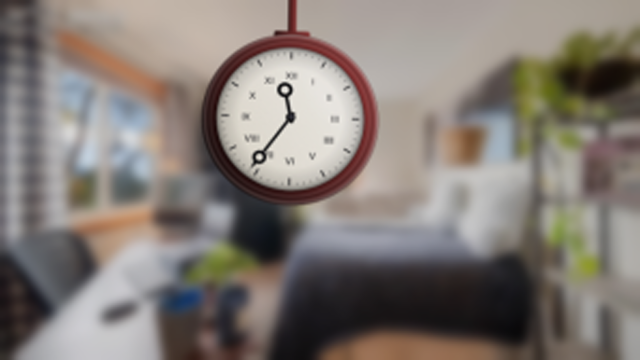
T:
11.36
